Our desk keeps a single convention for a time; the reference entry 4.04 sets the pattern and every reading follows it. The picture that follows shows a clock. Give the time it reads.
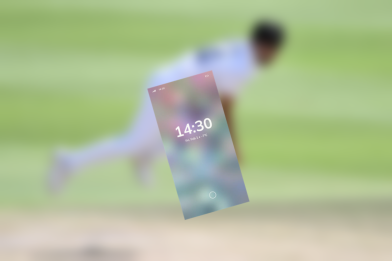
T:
14.30
